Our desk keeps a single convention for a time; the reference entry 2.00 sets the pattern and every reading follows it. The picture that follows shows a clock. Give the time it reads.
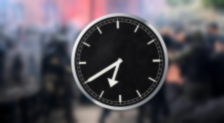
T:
6.40
